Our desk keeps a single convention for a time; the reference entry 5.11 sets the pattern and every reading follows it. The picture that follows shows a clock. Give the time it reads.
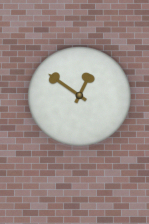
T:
12.51
